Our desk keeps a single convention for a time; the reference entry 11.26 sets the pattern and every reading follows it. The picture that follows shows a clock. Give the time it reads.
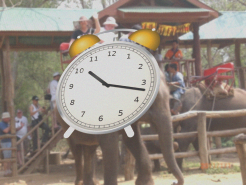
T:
10.17
